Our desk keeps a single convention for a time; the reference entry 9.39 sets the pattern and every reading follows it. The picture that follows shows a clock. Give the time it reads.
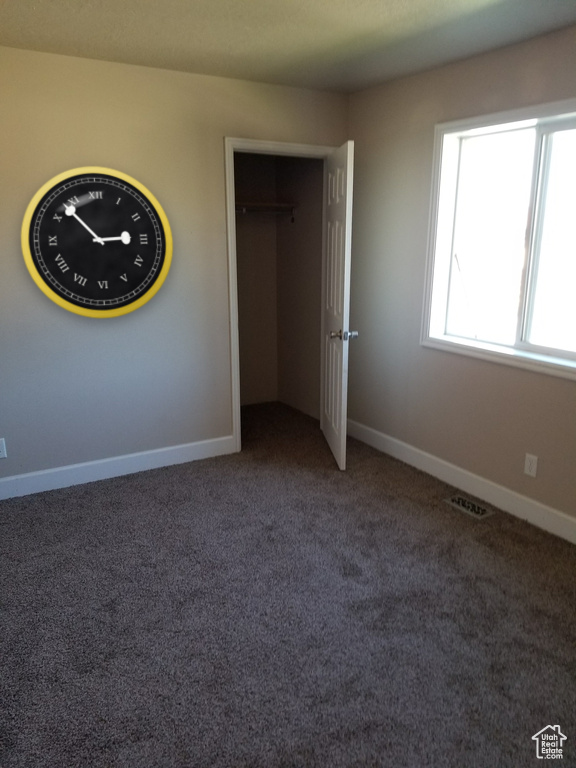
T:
2.53
